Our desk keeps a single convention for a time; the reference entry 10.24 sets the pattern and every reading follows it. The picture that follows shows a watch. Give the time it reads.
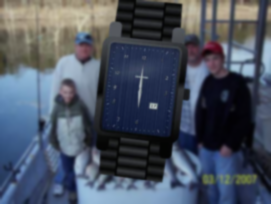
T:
6.00
